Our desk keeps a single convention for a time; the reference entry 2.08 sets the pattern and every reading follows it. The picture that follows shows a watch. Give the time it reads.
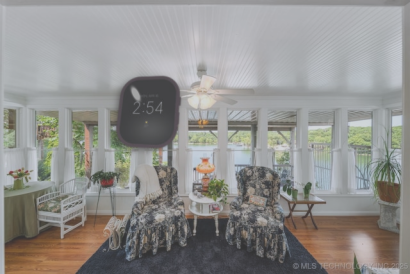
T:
2.54
